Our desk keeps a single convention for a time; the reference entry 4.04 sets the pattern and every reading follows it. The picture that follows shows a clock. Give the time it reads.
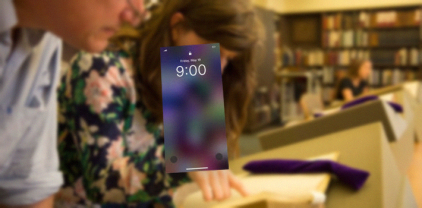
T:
9.00
